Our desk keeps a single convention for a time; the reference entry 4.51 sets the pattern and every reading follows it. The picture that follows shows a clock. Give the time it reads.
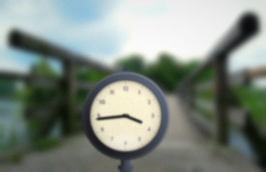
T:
3.44
